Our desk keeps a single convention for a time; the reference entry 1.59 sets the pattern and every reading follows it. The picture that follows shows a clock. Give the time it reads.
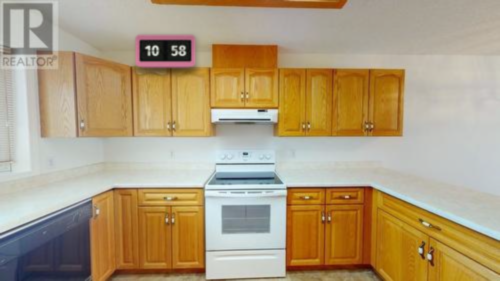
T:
10.58
